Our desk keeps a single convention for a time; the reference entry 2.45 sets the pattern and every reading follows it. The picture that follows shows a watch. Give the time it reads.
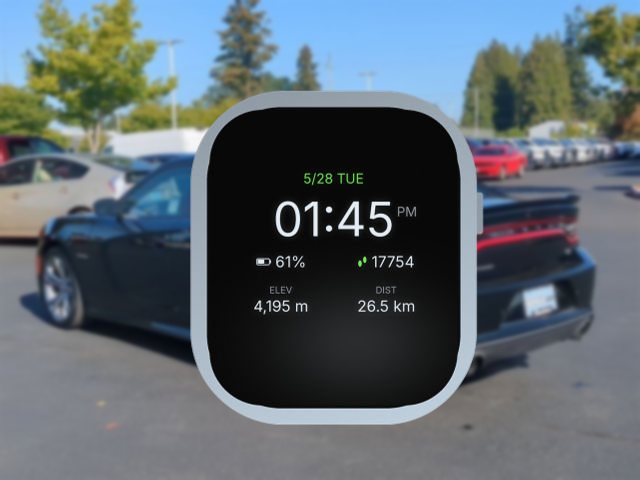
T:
1.45
